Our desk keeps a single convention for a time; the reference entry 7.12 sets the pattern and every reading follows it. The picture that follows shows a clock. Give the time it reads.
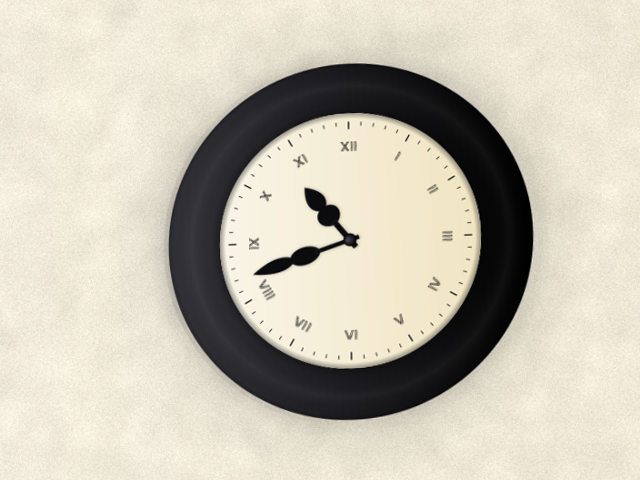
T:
10.42
